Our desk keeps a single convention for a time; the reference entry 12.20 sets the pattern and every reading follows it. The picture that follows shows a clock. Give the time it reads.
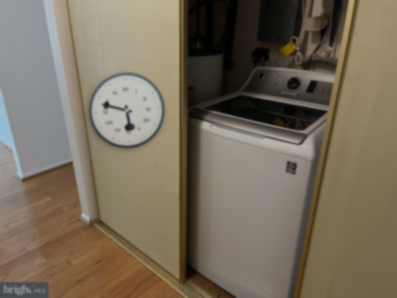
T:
5.48
